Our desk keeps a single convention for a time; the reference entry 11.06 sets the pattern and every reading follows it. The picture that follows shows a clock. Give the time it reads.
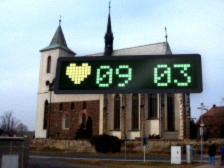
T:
9.03
